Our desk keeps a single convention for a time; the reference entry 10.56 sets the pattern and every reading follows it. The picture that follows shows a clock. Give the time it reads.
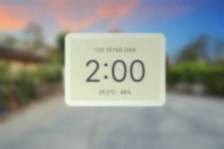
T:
2.00
